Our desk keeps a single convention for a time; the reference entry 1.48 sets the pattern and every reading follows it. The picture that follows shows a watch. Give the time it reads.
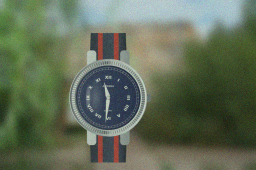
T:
11.31
